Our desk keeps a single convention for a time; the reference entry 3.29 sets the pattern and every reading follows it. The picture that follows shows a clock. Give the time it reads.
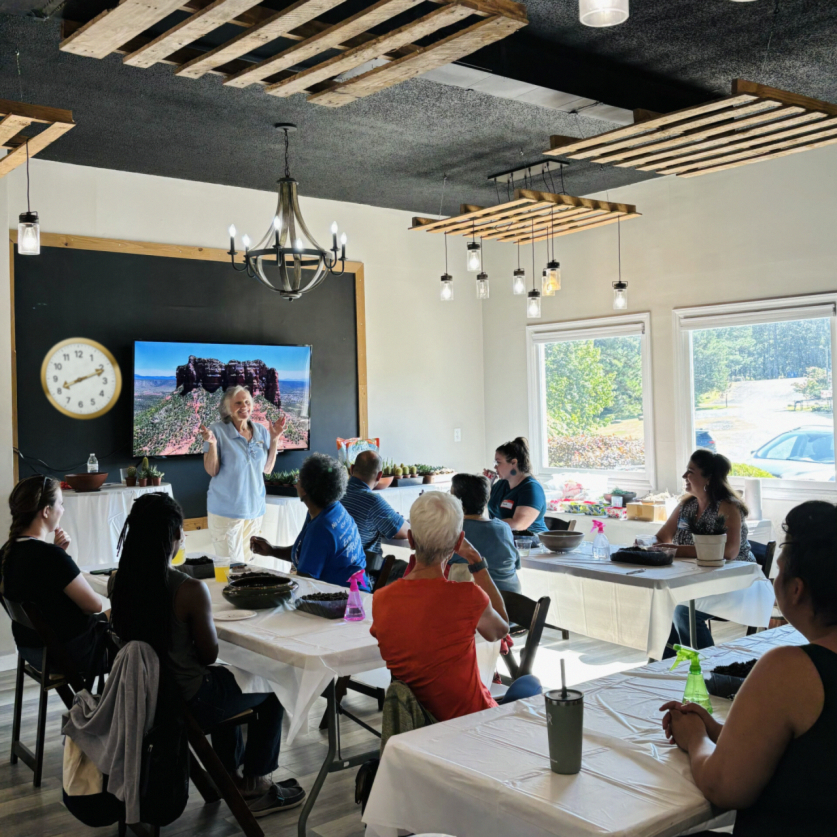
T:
8.11
